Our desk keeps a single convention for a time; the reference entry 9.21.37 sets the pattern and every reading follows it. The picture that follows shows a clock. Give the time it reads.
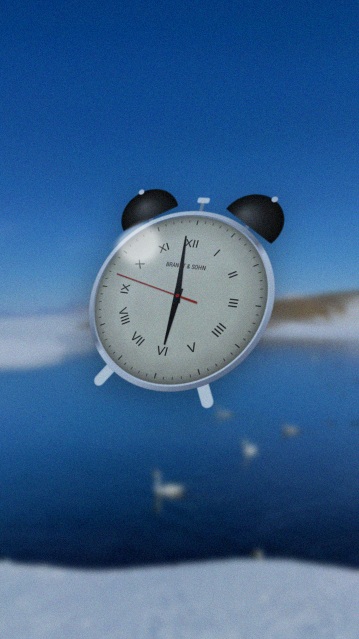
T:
5.58.47
